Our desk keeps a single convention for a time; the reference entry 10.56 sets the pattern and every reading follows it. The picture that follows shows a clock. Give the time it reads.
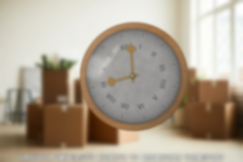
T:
9.02
